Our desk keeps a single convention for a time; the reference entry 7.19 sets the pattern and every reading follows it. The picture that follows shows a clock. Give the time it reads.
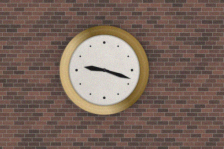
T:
9.18
